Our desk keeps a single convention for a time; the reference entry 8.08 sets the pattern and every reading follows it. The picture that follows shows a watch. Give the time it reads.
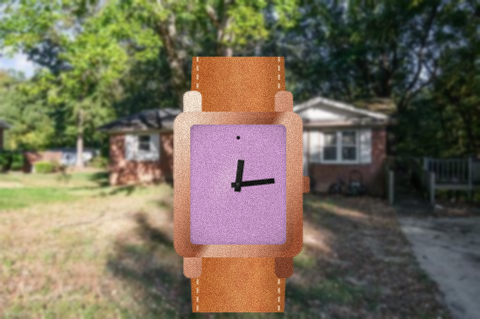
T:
12.14
